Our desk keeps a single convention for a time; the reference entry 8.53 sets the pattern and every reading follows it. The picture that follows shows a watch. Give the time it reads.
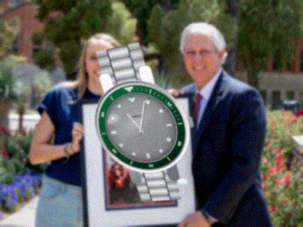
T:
11.04
